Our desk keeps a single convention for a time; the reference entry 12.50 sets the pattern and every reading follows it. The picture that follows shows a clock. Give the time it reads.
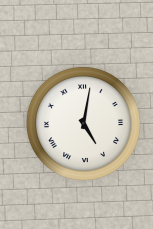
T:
5.02
